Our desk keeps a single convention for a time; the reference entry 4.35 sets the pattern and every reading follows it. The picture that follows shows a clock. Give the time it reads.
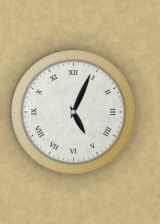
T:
5.04
